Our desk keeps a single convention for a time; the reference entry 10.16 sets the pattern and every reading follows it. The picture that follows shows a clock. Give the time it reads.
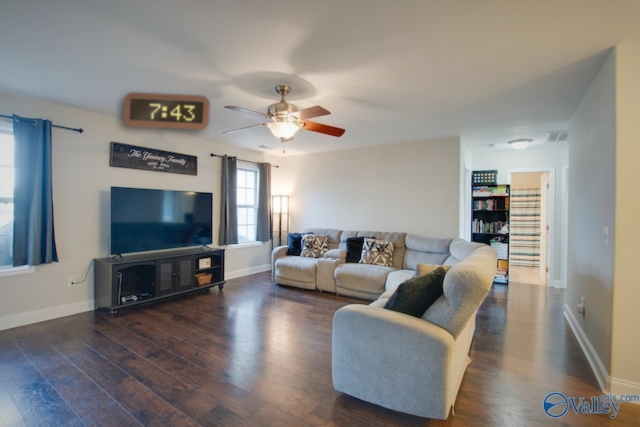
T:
7.43
